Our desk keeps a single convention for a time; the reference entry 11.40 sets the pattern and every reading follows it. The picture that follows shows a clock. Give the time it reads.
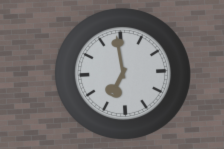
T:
6.59
